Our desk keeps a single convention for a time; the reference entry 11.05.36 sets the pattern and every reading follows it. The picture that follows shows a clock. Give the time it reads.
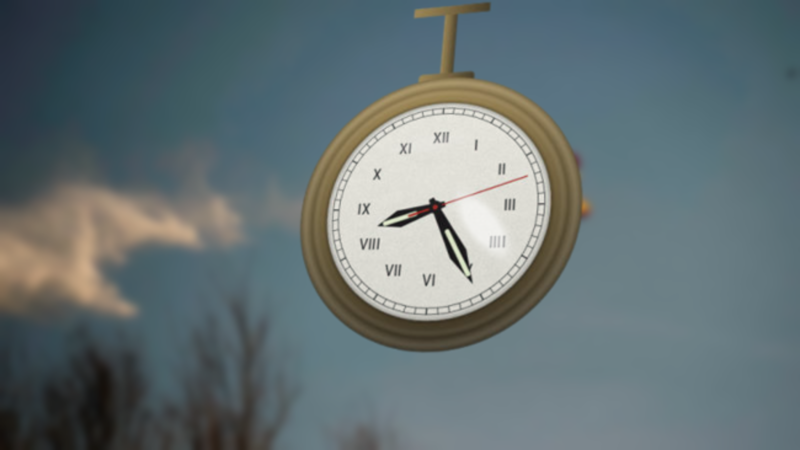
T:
8.25.12
